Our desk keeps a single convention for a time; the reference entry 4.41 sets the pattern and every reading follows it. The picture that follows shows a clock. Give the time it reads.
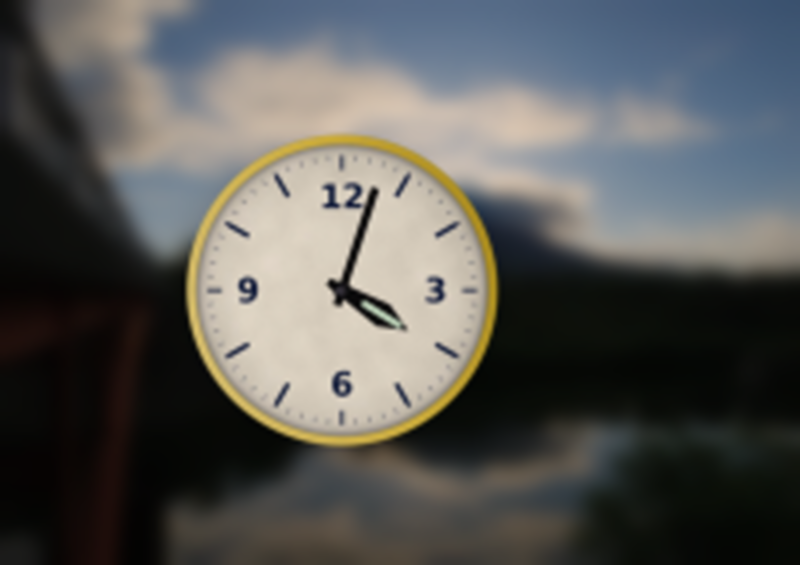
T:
4.03
